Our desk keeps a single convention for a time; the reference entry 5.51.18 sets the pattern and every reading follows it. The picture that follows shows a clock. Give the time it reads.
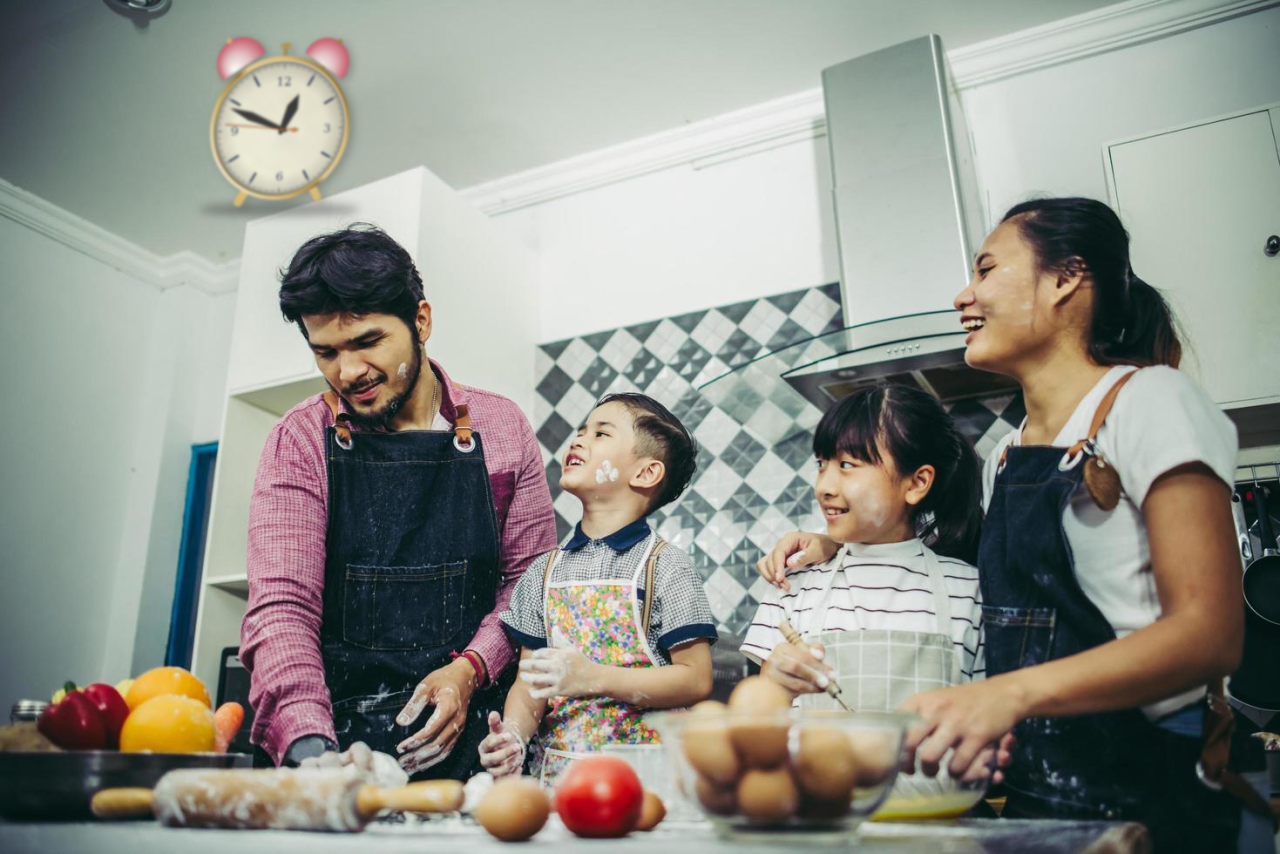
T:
12.48.46
